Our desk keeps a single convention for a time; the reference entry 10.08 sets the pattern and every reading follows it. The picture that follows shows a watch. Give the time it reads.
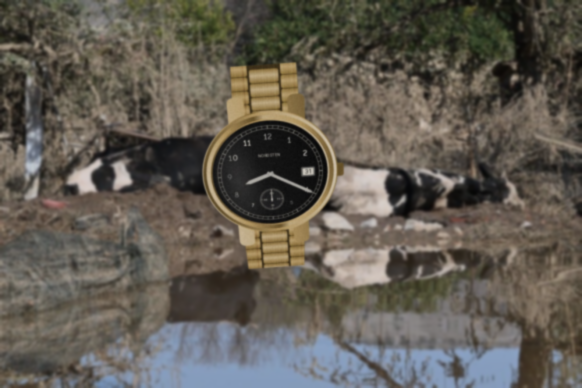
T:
8.20
